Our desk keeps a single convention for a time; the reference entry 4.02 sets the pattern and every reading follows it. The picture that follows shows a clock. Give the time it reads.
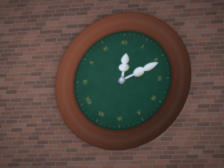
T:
12.11
